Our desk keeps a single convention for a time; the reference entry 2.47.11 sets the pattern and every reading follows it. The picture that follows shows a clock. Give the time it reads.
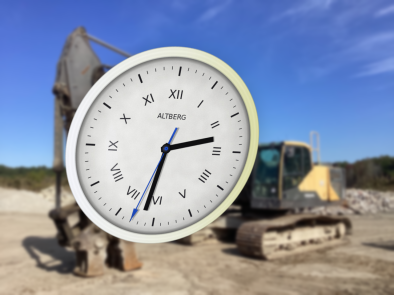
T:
2.31.33
